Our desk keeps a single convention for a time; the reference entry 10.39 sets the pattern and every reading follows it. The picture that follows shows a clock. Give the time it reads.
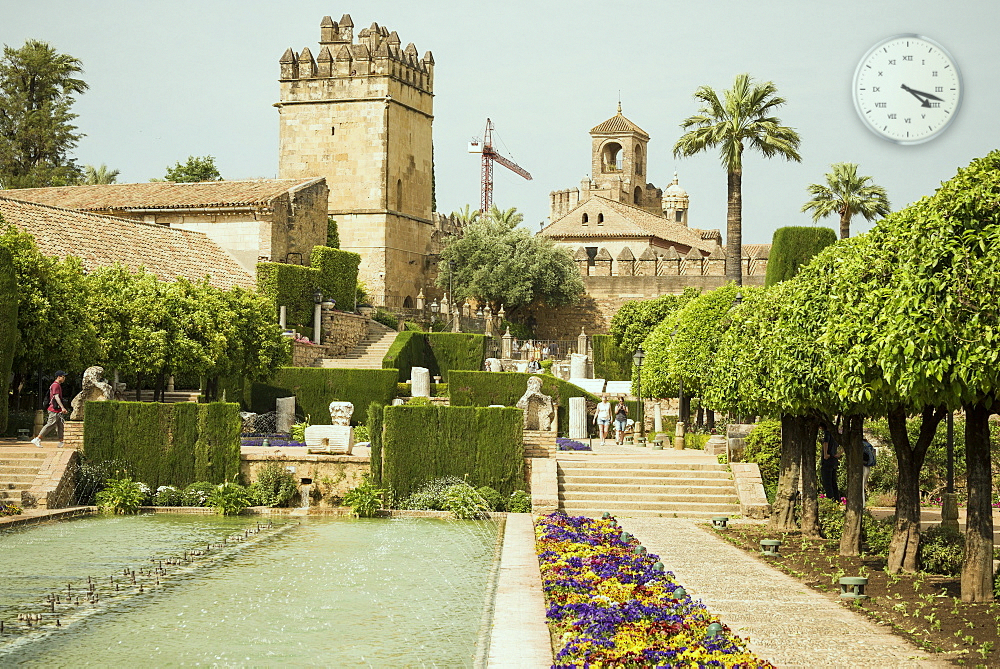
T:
4.18
